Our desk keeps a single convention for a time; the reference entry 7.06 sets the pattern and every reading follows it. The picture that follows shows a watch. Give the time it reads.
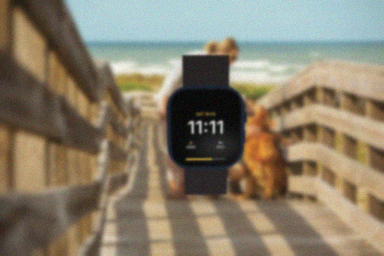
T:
11.11
